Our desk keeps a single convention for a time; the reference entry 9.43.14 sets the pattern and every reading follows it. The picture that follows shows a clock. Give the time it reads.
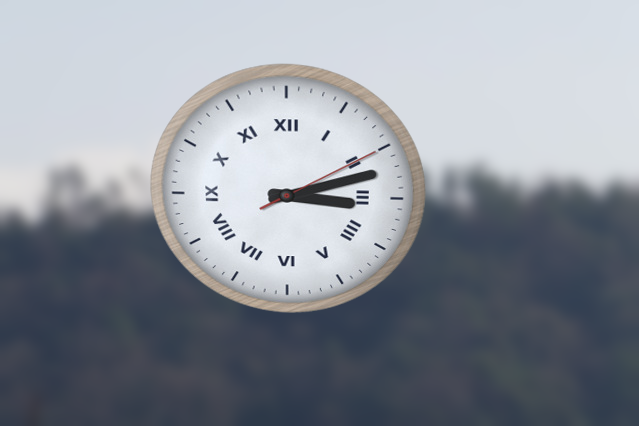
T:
3.12.10
